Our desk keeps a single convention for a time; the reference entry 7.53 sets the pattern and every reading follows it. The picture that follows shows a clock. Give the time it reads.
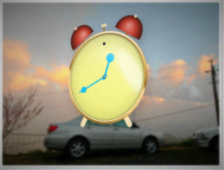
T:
12.41
